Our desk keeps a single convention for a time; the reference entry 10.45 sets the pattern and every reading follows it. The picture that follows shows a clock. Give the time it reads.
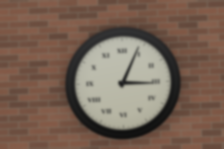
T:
3.04
